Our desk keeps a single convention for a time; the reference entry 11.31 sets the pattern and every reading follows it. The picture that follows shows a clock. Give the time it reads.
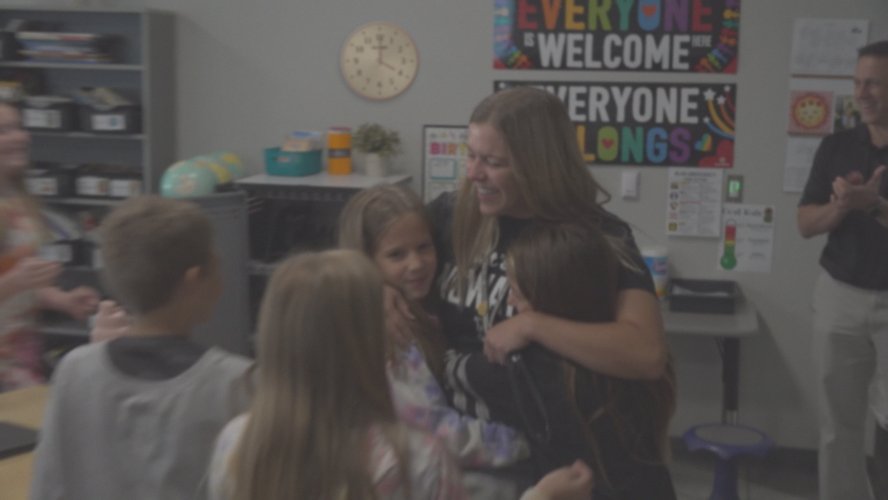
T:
4.00
